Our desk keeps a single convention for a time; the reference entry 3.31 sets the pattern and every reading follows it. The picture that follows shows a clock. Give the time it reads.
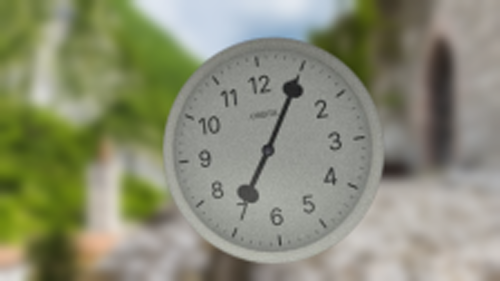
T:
7.05
